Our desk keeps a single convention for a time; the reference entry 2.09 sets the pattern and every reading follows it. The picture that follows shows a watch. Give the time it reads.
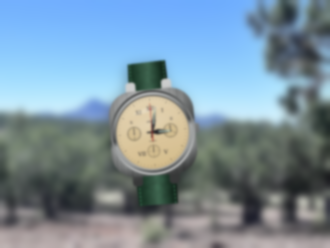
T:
3.02
